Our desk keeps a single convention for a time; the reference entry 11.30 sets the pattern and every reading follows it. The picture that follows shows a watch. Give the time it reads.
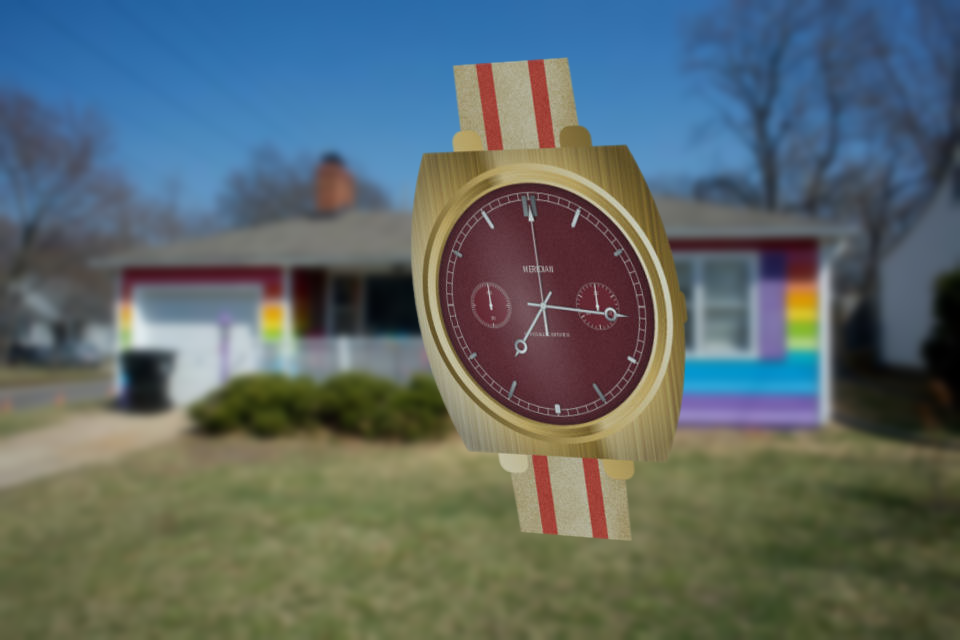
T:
7.16
